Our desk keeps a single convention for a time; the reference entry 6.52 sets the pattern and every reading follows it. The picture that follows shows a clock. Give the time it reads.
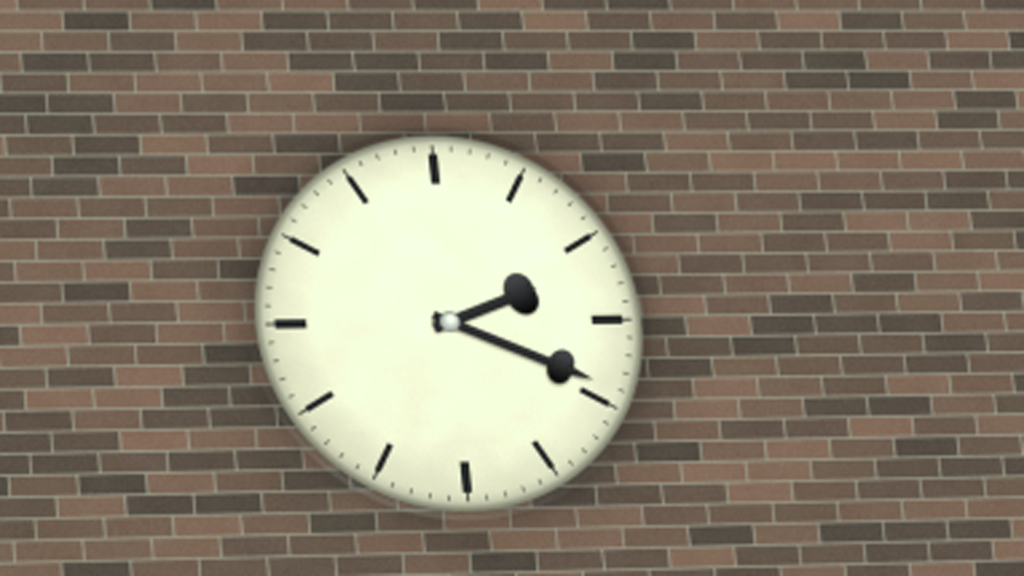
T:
2.19
